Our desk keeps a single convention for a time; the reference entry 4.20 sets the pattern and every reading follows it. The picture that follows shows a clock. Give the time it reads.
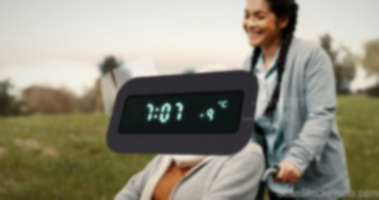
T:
7.07
